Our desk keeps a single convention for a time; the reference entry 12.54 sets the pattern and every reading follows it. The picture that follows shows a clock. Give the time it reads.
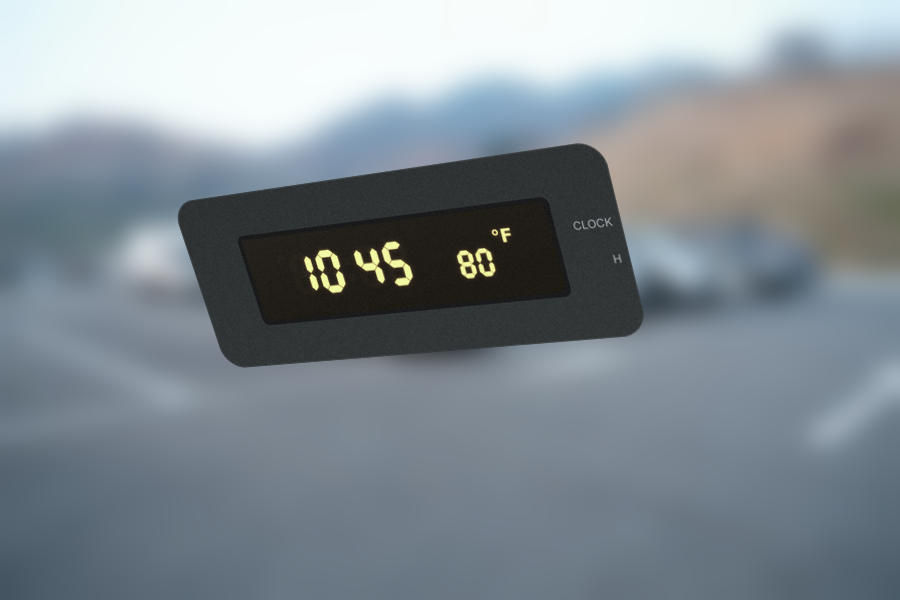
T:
10.45
